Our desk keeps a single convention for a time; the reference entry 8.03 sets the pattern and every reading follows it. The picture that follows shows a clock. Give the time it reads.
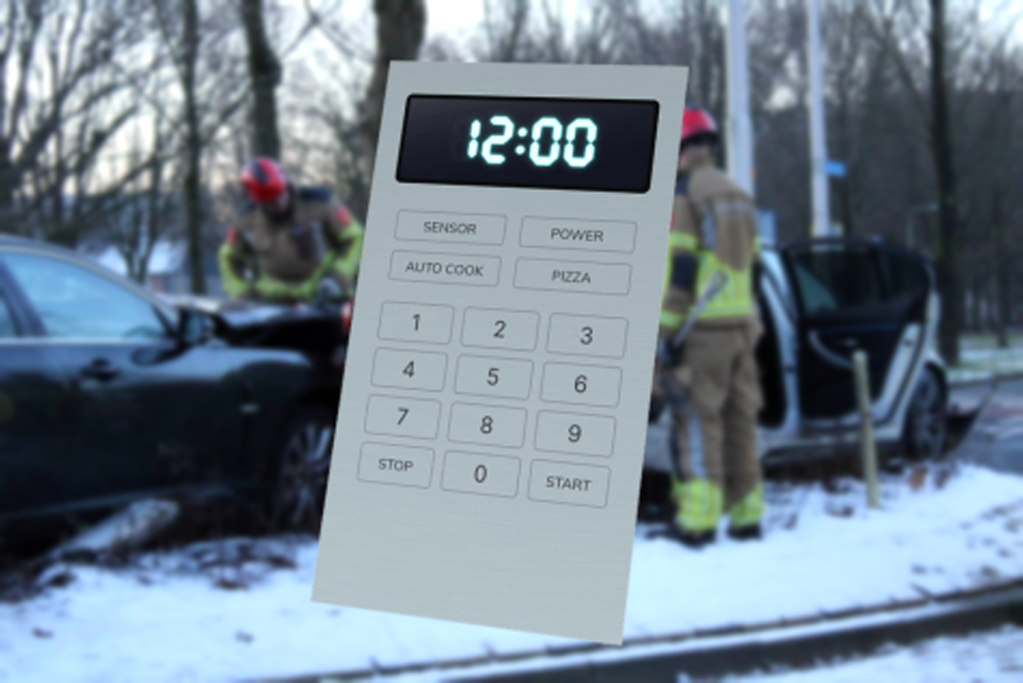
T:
12.00
